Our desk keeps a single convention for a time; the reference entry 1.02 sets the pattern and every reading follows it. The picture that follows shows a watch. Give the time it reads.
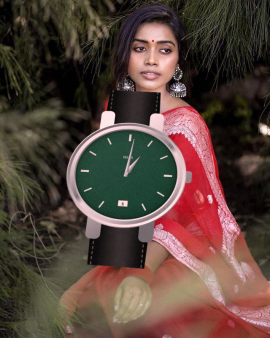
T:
1.01
